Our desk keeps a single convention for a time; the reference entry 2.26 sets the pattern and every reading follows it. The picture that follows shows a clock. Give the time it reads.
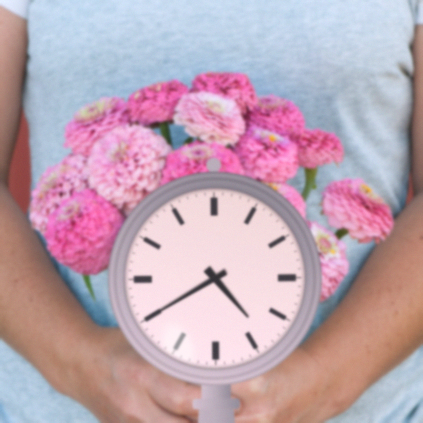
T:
4.40
